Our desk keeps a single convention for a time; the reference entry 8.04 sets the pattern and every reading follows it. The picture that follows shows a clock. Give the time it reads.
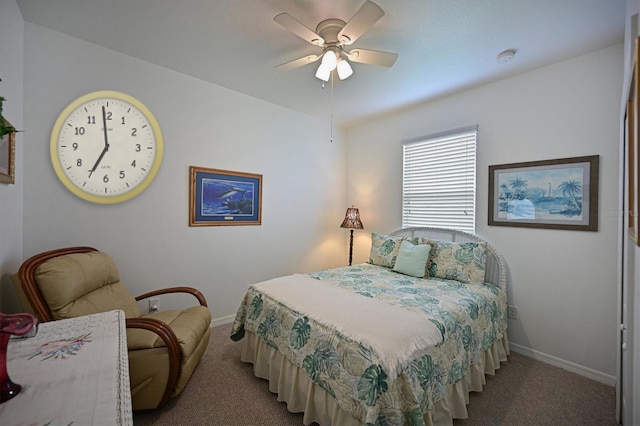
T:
6.59
